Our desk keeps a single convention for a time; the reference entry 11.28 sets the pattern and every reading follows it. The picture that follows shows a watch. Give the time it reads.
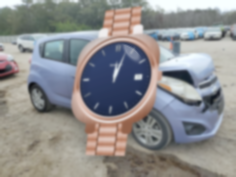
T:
12.03
